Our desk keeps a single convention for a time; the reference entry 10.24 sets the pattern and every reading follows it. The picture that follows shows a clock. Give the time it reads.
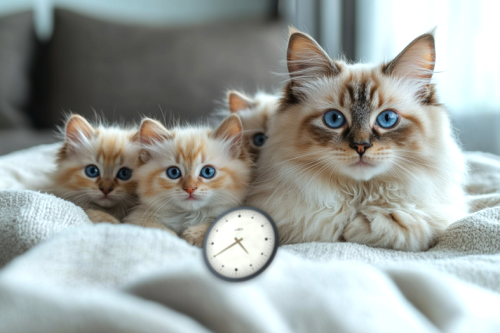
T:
4.40
